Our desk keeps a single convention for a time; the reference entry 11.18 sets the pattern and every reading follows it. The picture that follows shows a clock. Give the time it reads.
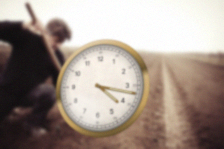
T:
4.17
